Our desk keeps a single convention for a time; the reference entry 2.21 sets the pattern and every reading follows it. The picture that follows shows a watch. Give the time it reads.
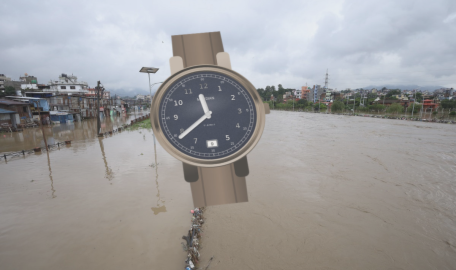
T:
11.39
